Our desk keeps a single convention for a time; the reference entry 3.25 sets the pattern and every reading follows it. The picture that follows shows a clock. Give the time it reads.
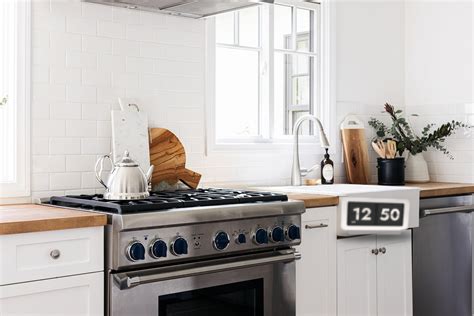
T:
12.50
